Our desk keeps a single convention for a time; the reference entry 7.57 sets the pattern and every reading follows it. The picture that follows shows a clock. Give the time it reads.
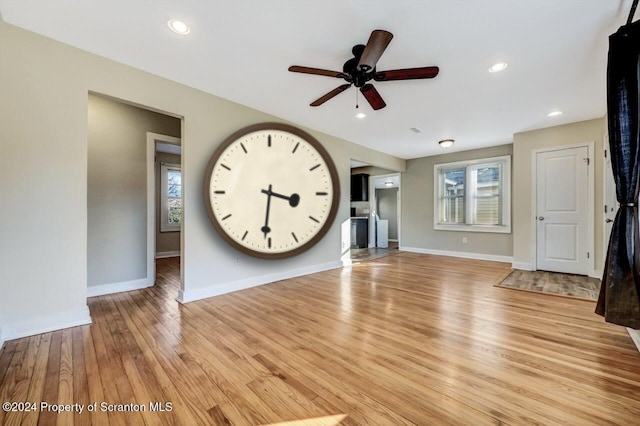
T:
3.31
